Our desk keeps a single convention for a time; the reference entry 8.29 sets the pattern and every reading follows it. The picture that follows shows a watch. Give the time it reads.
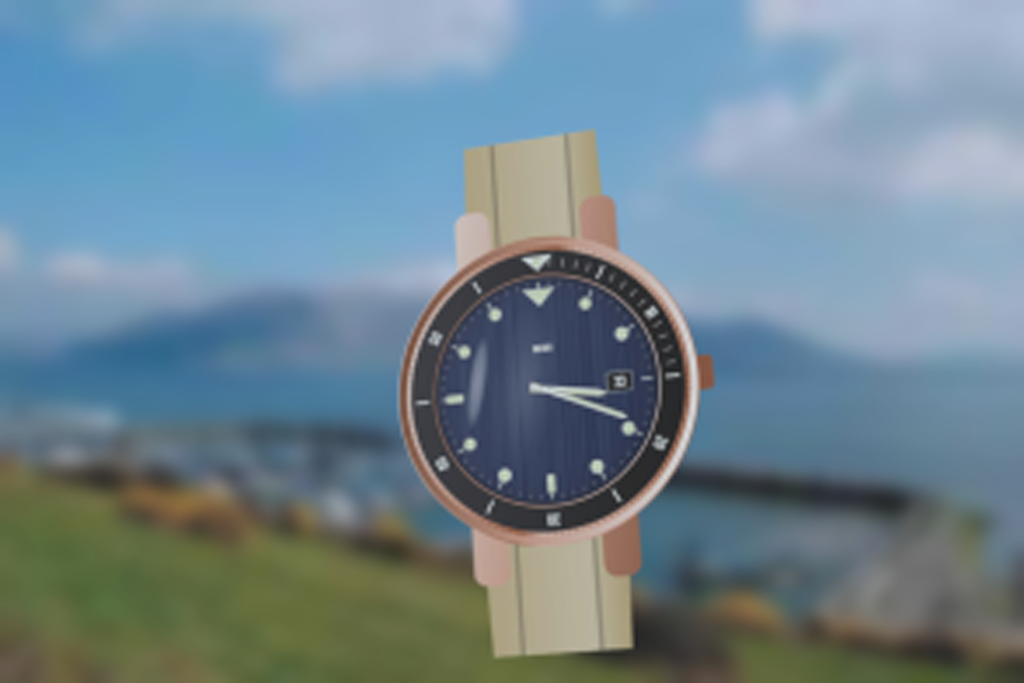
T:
3.19
